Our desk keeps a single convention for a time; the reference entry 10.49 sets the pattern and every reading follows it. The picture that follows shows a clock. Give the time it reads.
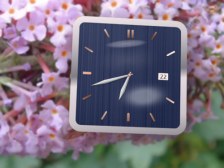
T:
6.42
